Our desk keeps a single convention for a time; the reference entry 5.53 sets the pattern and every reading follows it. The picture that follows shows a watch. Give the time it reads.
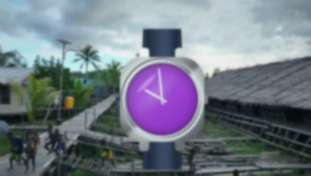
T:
9.59
